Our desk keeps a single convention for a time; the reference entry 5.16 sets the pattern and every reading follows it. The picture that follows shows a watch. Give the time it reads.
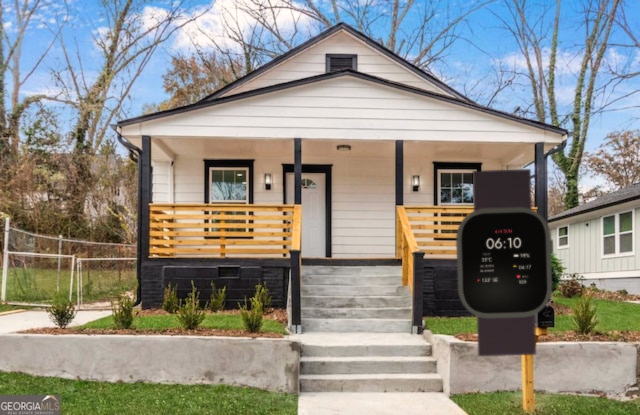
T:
6.10
